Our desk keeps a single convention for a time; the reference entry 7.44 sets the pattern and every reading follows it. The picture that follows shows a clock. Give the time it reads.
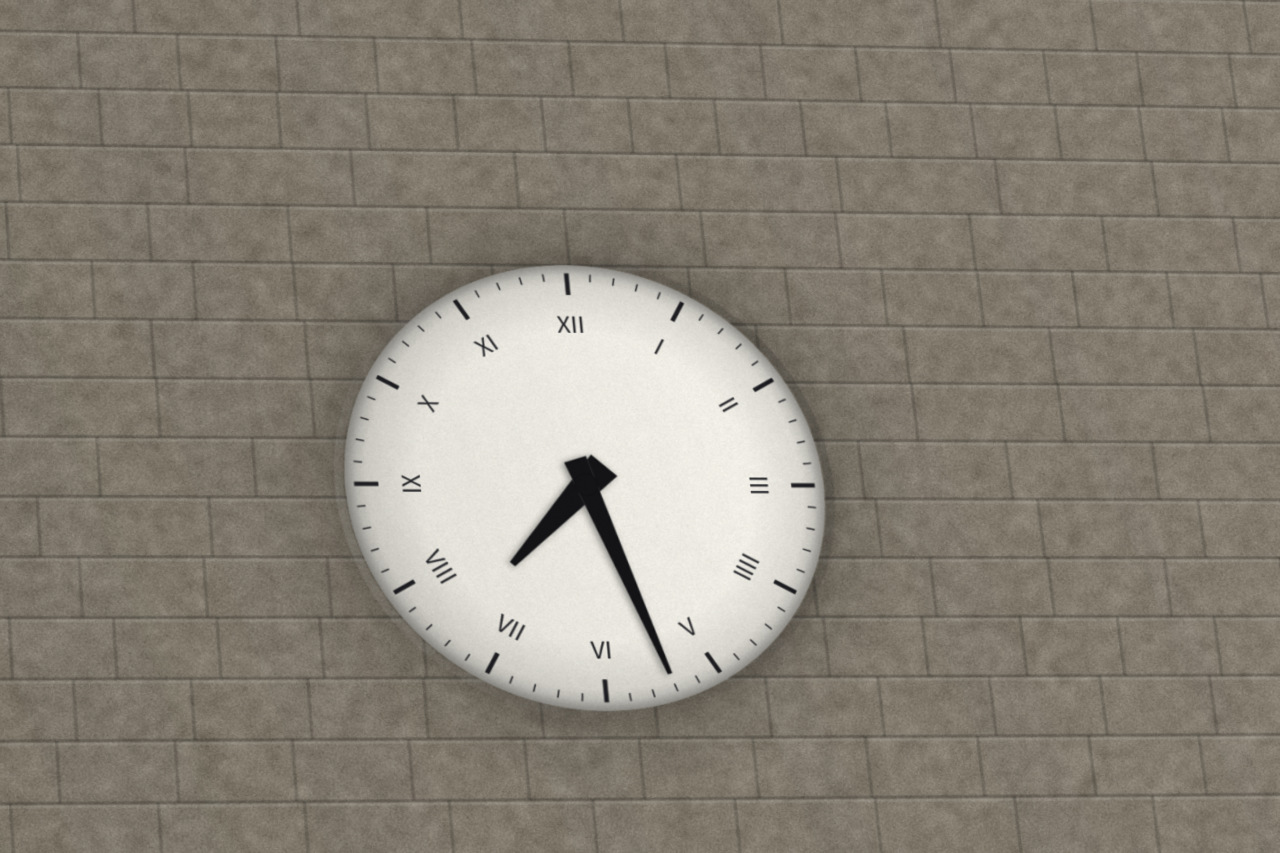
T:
7.27
